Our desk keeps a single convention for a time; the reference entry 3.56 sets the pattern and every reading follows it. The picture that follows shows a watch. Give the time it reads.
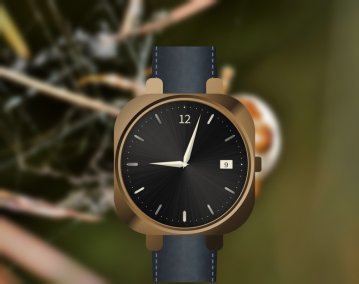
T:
9.03
